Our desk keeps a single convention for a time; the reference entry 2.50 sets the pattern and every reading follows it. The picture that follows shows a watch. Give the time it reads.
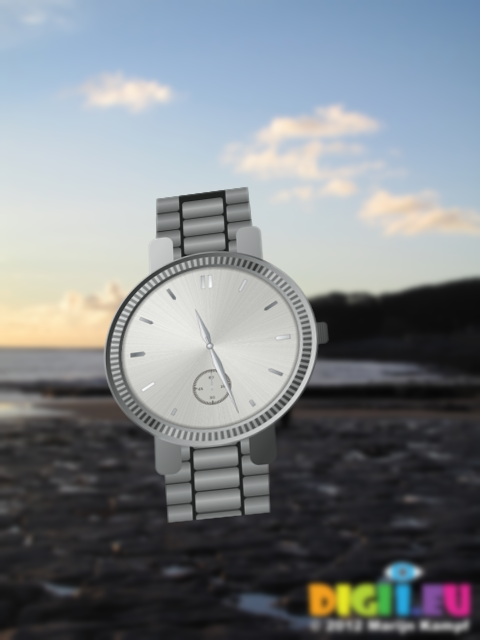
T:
11.27
